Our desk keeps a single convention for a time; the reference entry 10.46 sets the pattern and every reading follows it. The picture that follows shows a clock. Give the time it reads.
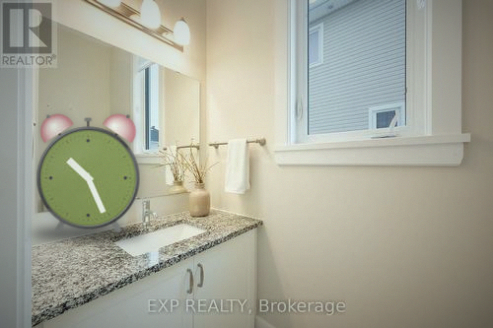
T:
10.26
